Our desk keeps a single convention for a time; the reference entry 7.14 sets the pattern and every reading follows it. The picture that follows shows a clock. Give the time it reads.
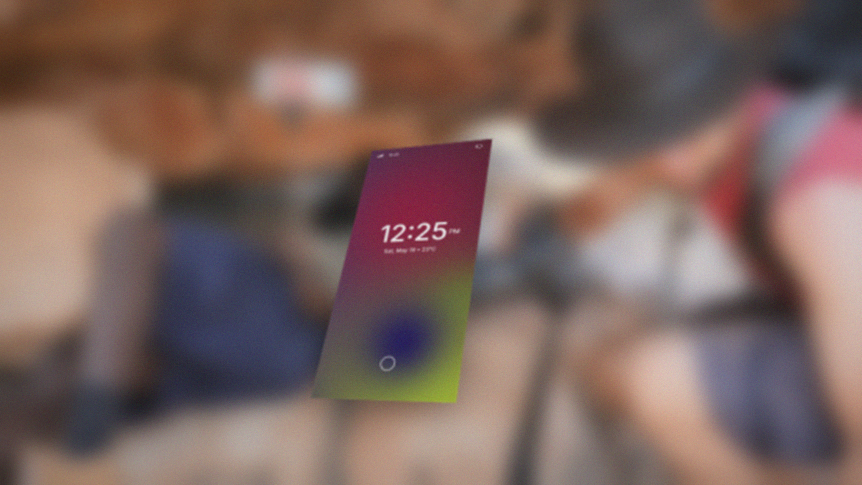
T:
12.25
